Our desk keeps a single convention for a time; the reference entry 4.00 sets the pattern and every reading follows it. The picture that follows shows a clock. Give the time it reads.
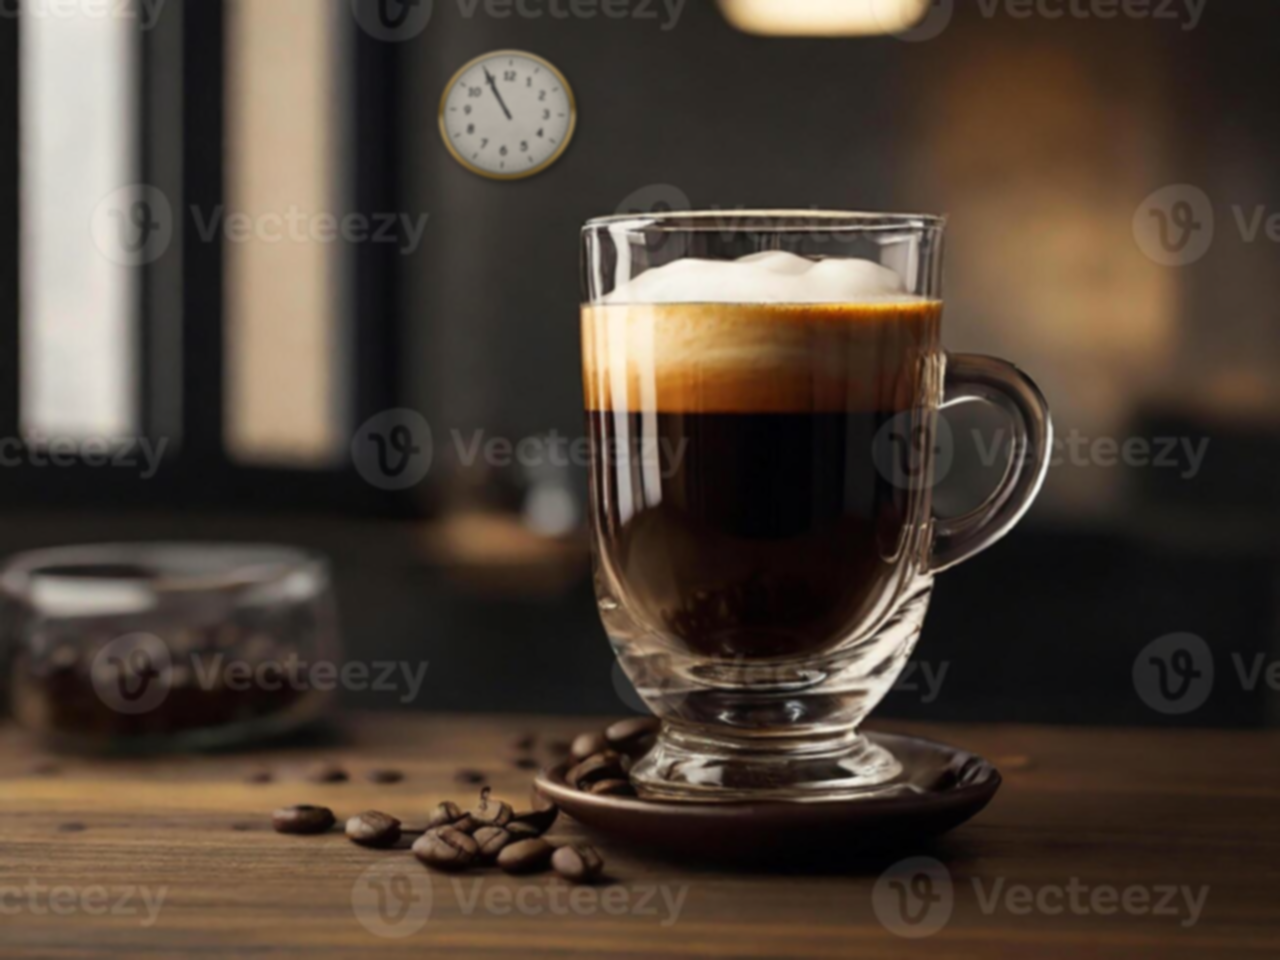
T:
10.55
